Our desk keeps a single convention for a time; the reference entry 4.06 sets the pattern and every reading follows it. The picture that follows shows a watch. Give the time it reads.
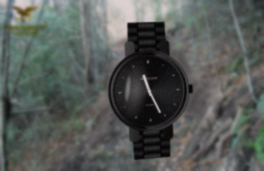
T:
11.26
